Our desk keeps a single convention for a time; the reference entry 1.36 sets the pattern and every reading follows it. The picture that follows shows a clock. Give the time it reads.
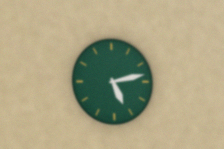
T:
5.13
